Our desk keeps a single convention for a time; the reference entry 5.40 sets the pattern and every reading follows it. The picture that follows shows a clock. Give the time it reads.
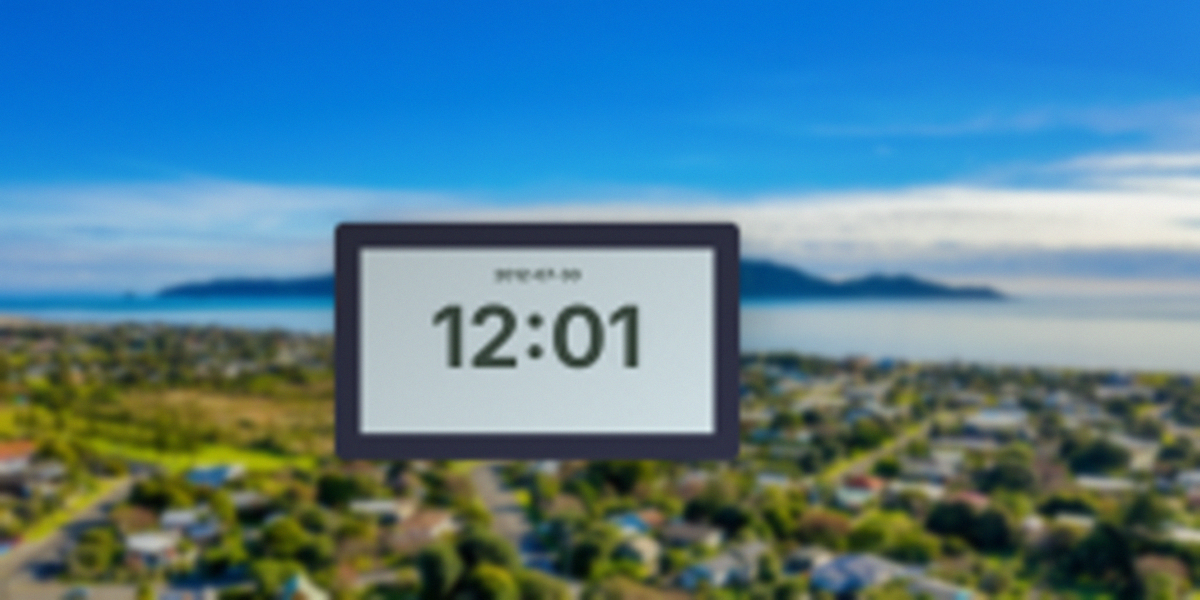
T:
12.01
